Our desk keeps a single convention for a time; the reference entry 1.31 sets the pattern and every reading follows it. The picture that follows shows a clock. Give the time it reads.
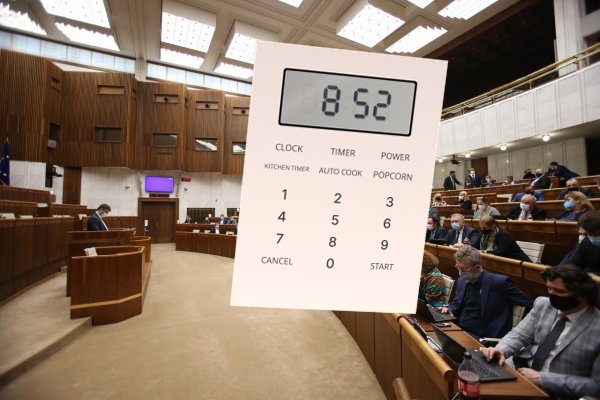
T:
8.52
